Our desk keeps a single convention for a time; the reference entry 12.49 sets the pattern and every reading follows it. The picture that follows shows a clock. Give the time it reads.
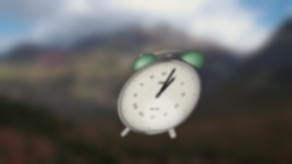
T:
1.03
